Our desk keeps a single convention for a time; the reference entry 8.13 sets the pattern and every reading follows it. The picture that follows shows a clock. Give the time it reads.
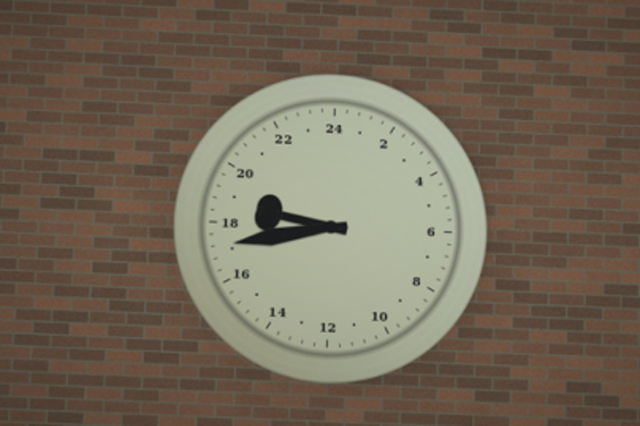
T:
18.43
